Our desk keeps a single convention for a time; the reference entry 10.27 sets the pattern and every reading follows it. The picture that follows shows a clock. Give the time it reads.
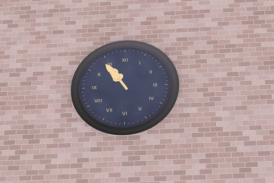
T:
10.54
